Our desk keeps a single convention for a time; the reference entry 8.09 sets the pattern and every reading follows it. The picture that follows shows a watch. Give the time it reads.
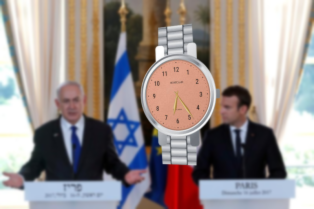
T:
6.24
